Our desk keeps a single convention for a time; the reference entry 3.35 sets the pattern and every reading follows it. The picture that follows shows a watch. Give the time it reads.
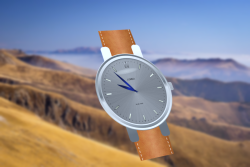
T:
9.54
